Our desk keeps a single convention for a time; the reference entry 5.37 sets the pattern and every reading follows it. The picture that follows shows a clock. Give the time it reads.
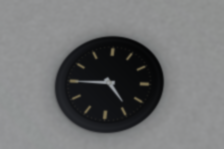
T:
4.45
